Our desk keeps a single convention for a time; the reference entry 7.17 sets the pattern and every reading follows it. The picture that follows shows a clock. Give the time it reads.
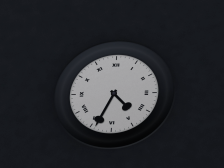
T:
4.34
